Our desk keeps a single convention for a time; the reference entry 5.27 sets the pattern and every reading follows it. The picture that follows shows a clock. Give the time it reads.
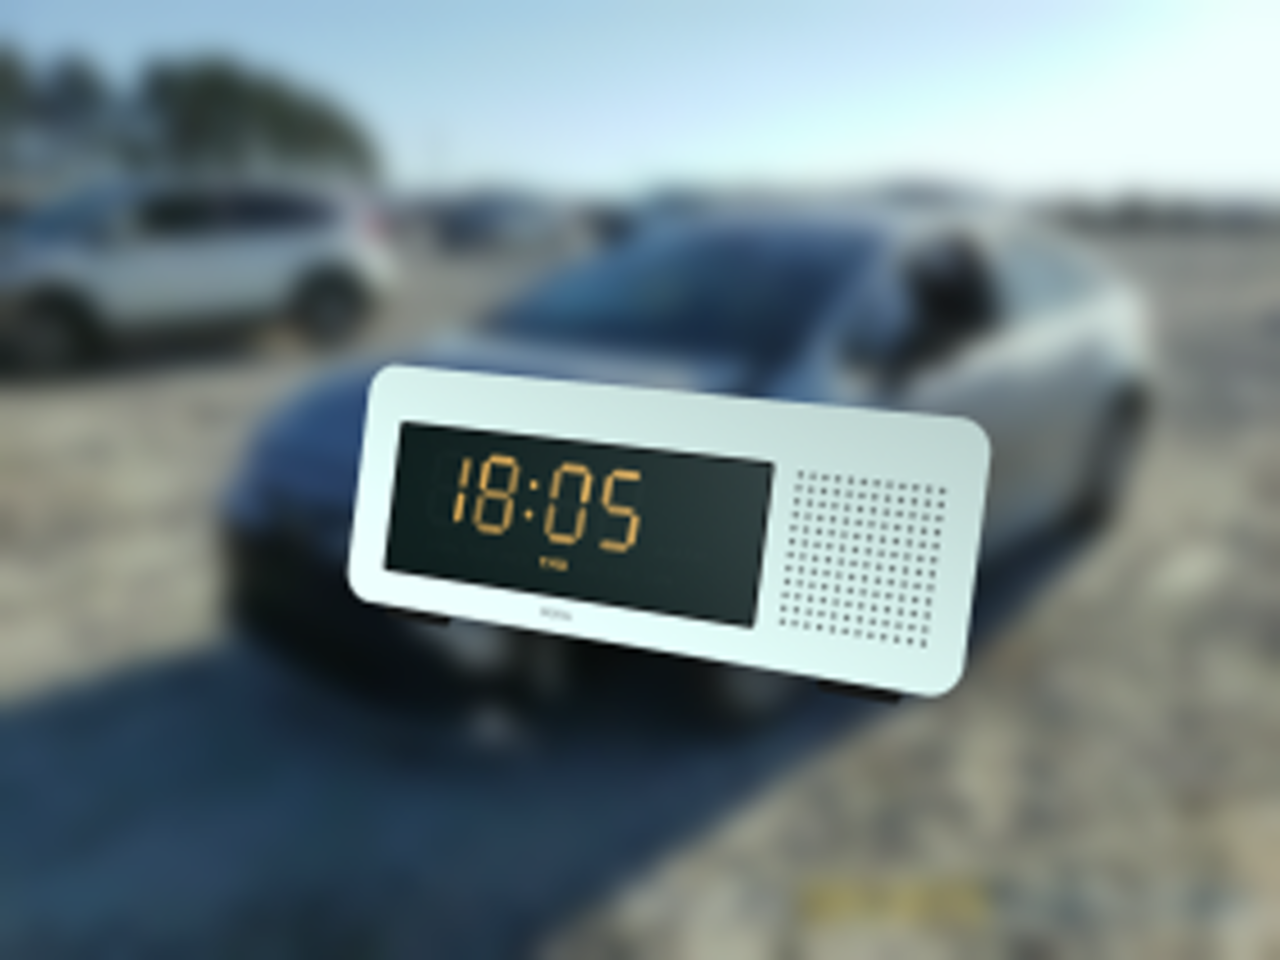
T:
18.05
